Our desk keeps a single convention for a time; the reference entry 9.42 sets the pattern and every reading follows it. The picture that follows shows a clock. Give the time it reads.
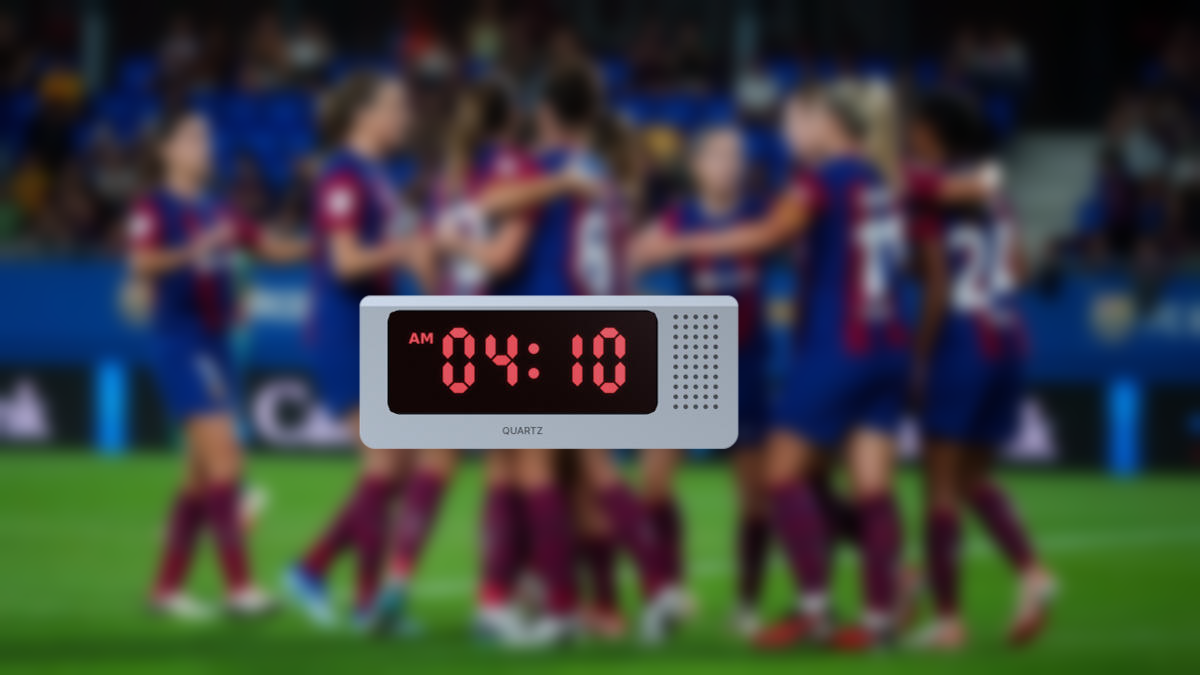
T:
4.10
